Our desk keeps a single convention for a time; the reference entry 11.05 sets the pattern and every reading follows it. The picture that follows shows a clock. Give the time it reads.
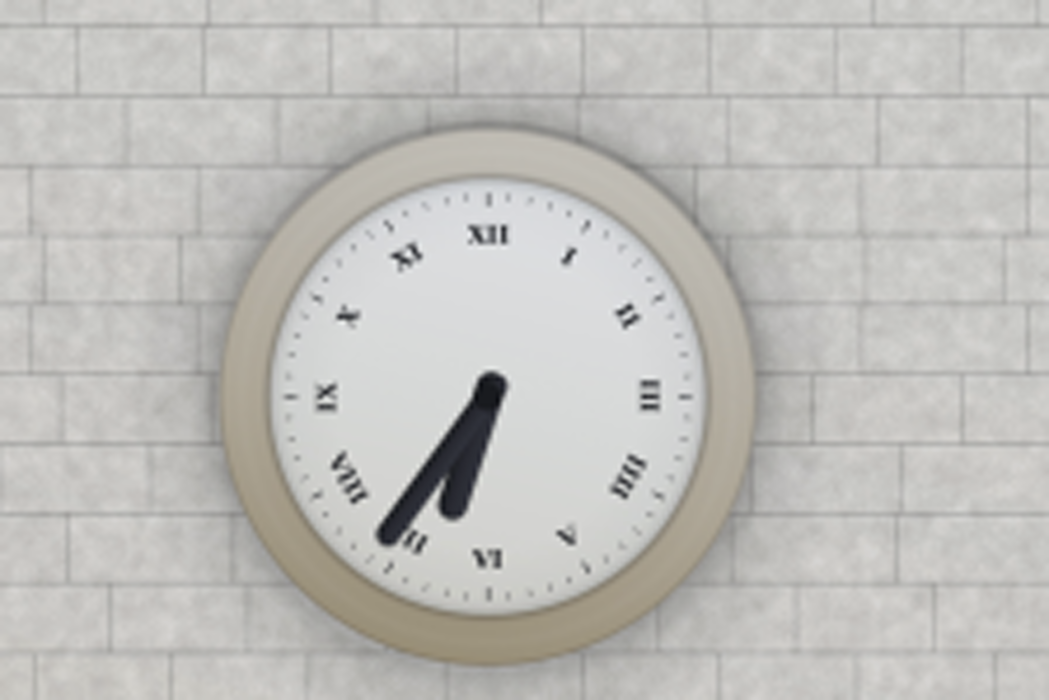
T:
6.36
